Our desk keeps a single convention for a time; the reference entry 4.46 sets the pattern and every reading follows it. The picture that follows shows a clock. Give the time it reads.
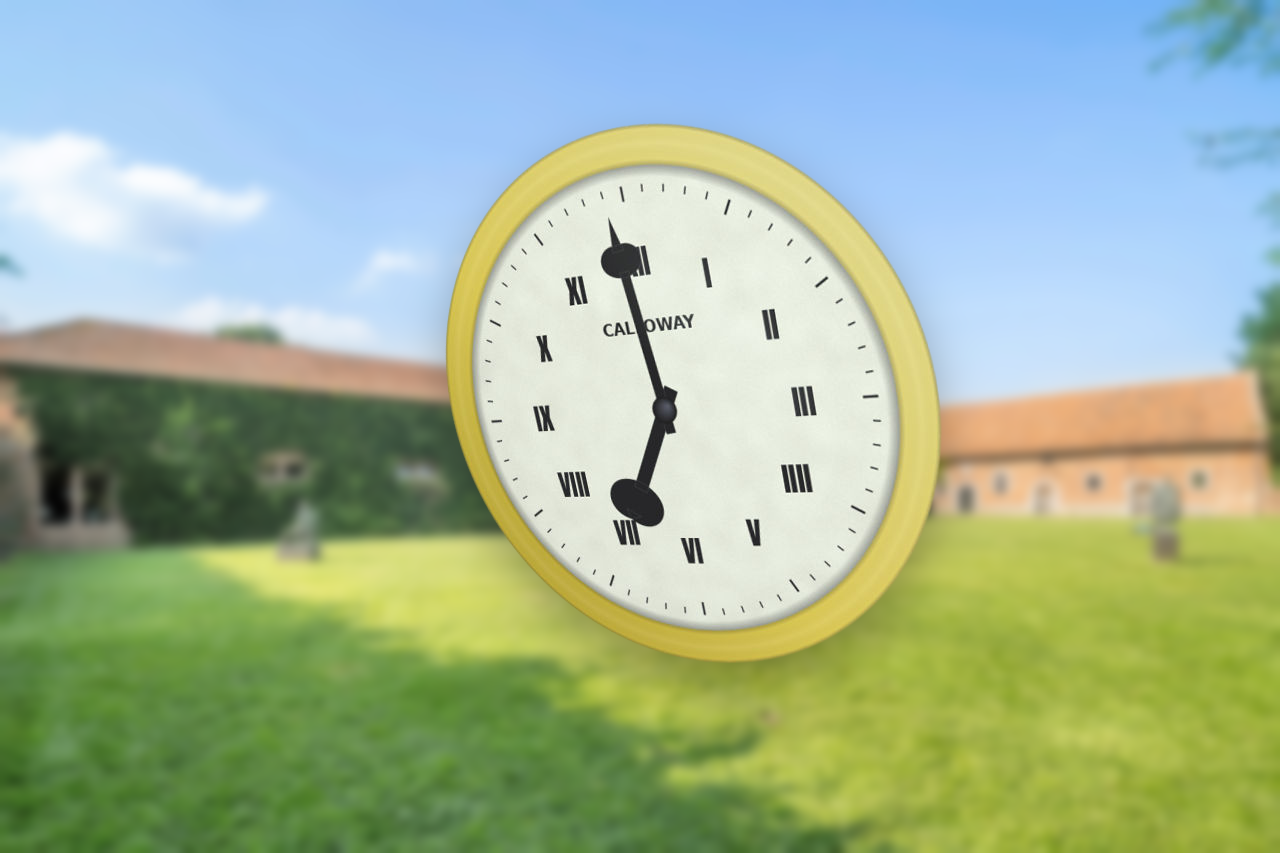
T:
6.59
